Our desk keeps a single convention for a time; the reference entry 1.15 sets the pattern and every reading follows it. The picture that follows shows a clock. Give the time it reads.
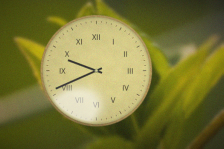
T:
9.41
